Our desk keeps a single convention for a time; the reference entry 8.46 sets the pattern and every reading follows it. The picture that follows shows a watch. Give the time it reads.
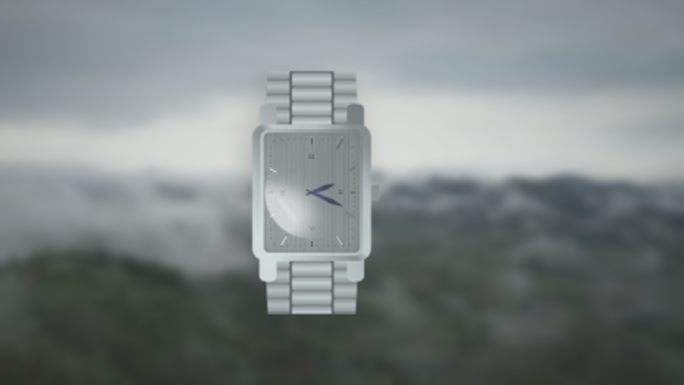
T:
2.19
